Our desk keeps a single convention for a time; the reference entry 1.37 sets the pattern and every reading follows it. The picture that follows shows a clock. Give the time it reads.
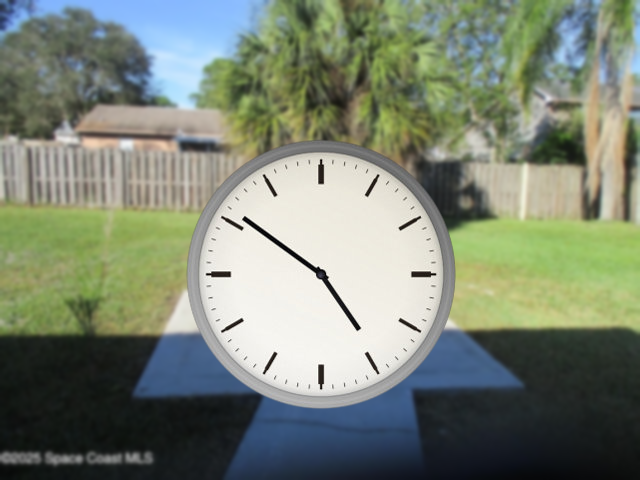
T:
4.51
